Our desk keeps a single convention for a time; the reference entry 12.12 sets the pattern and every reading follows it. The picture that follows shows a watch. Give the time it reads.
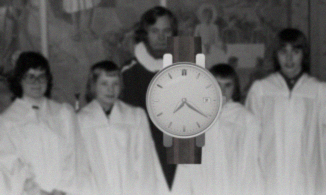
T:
7.21
